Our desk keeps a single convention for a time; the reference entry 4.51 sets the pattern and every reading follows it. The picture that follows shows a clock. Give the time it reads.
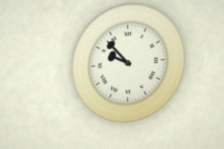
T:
9.53
